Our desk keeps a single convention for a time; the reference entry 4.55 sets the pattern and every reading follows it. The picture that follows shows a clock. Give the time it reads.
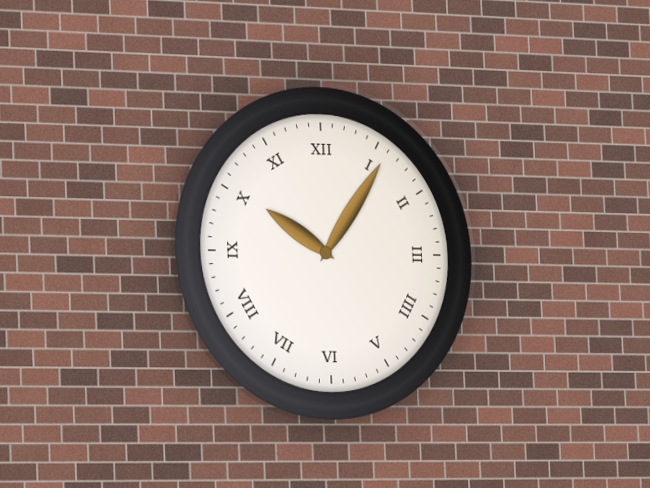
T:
10.06
